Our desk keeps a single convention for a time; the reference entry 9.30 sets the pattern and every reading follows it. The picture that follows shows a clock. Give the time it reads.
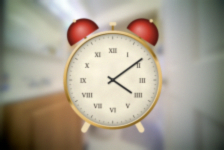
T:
4.09
